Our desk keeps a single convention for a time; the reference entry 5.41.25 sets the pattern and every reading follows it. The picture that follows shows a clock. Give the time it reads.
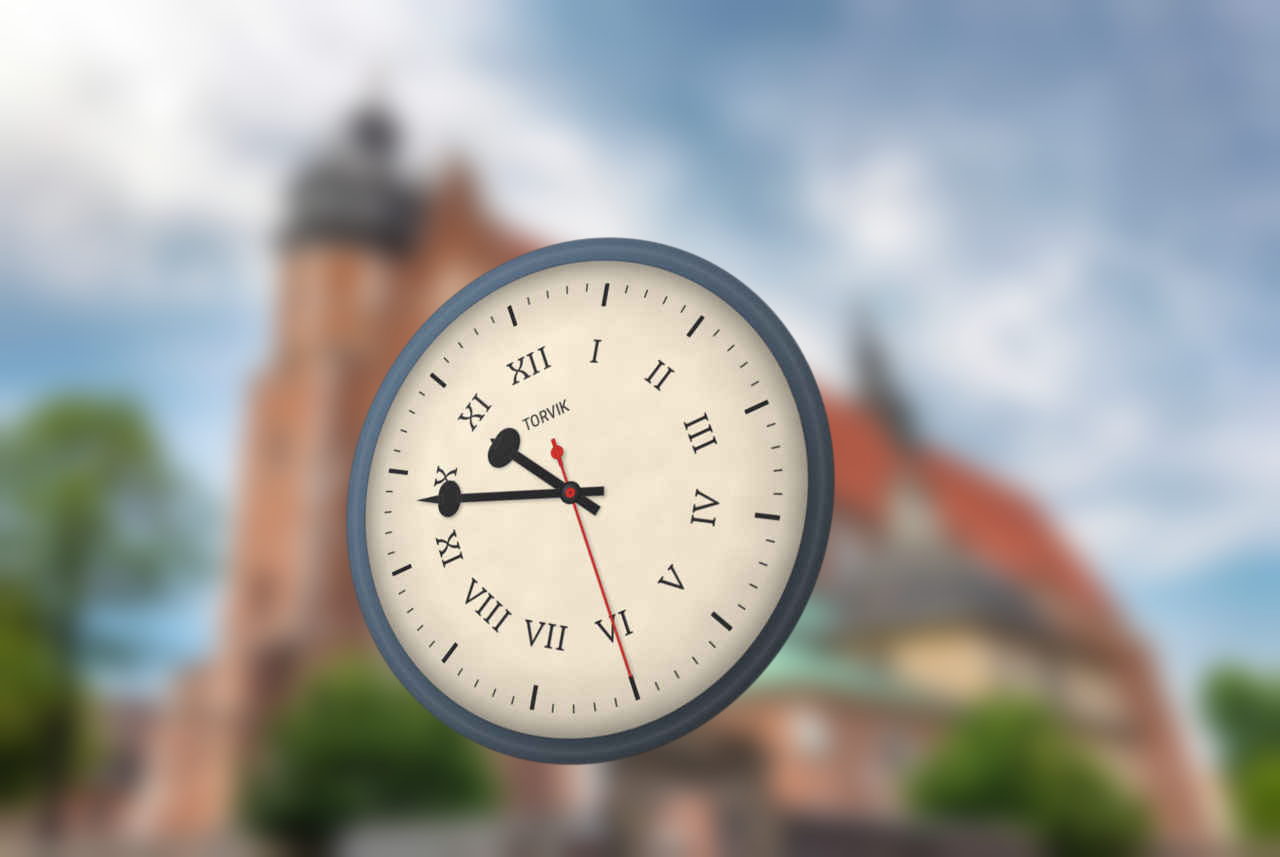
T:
10.48.30
